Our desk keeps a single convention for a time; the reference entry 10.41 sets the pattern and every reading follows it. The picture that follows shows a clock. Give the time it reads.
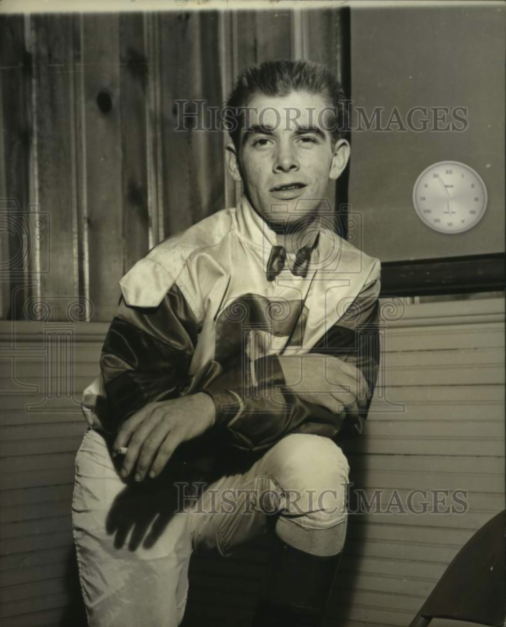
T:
5.56
